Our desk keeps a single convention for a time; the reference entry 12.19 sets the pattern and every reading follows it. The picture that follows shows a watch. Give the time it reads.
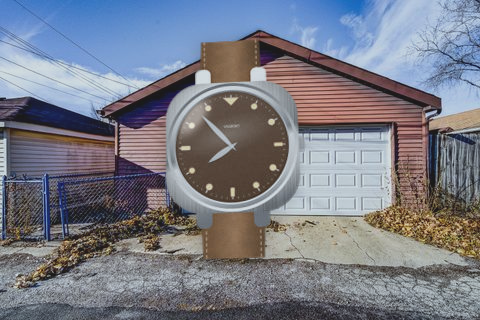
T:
7.53
